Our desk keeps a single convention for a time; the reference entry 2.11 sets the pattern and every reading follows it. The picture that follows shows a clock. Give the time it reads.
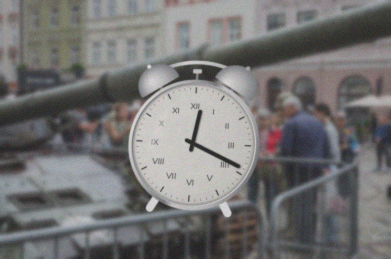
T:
12.19
